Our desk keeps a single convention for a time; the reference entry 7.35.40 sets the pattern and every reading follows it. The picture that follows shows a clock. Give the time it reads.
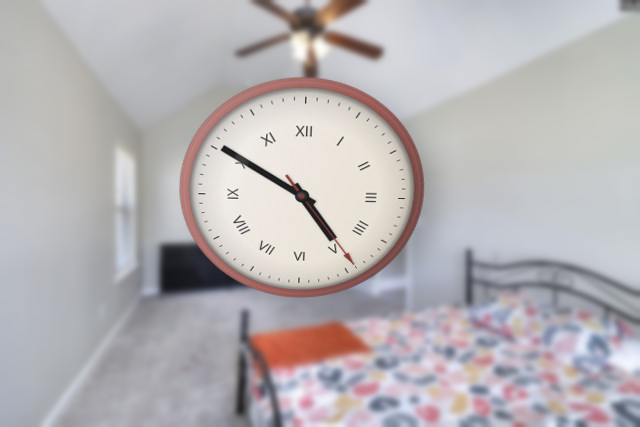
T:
4.50.24
